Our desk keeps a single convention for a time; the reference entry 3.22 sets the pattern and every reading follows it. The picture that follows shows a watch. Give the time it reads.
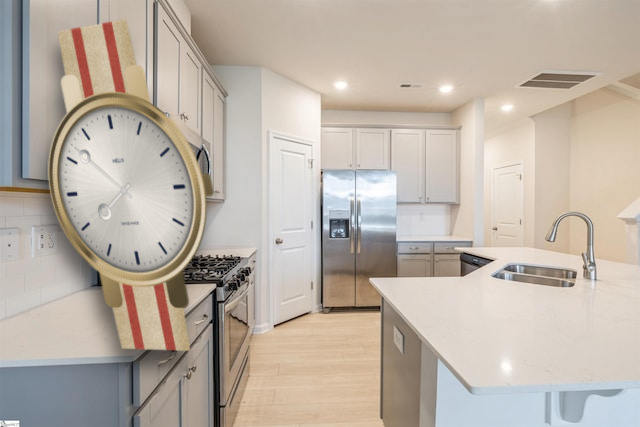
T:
7.52
